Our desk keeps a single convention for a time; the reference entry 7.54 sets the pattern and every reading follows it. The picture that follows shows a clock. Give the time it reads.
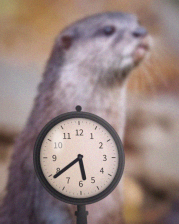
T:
5.39
